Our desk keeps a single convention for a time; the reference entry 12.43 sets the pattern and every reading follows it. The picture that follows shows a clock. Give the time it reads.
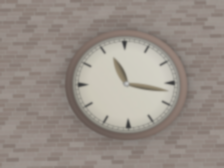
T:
11.17
